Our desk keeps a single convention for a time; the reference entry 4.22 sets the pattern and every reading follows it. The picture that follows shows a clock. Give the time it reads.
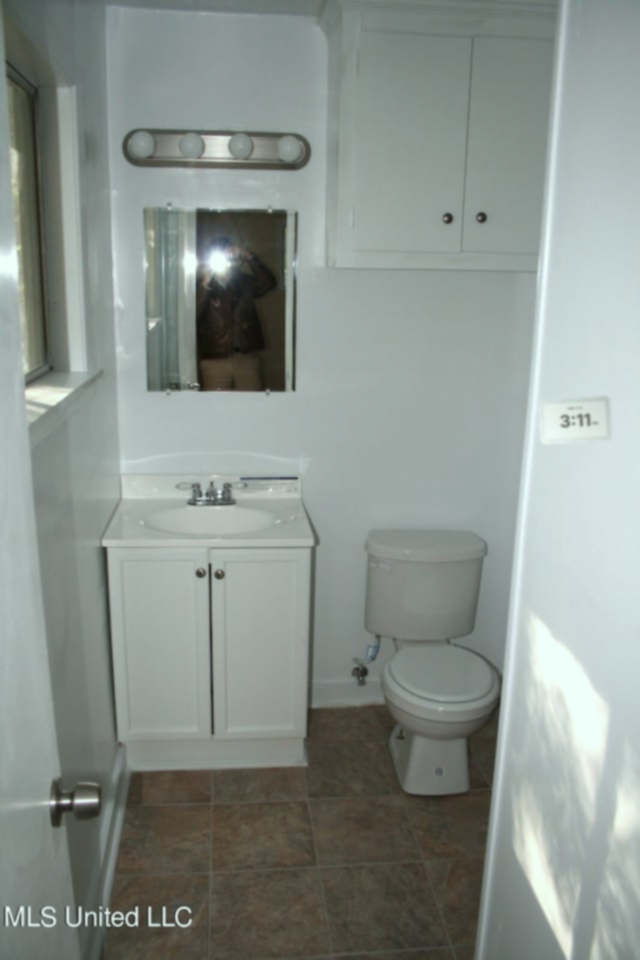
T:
3.11
